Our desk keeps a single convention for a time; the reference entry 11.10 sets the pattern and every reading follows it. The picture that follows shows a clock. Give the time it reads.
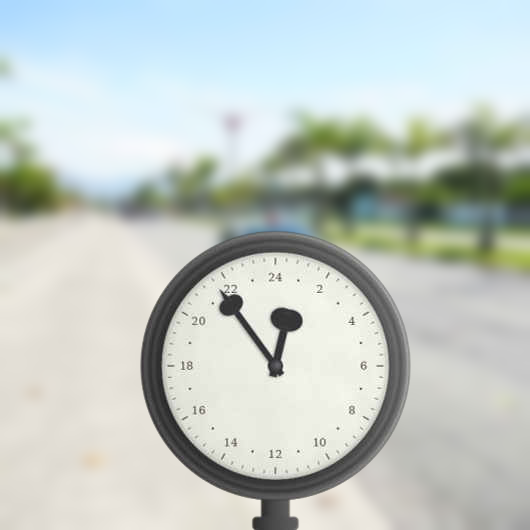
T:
0.54
